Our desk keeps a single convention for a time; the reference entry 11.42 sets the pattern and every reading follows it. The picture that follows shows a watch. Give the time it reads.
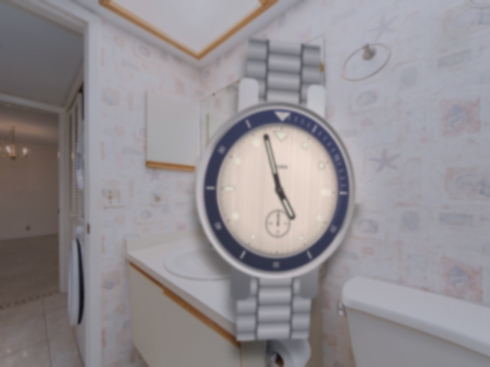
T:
4.57
